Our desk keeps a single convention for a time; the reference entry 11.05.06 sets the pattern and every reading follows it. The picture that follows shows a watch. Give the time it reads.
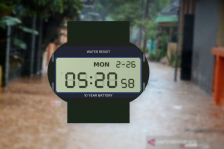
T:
5.20.58
